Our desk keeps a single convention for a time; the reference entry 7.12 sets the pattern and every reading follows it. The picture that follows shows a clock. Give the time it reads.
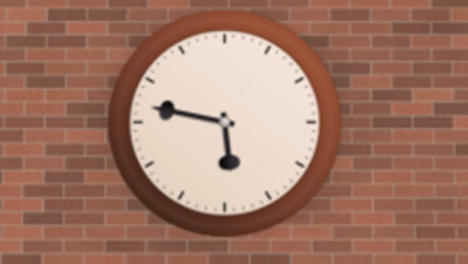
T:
5.47
